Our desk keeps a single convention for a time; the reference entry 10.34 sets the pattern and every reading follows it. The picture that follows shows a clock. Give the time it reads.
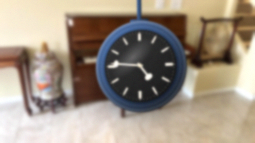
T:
4.46
